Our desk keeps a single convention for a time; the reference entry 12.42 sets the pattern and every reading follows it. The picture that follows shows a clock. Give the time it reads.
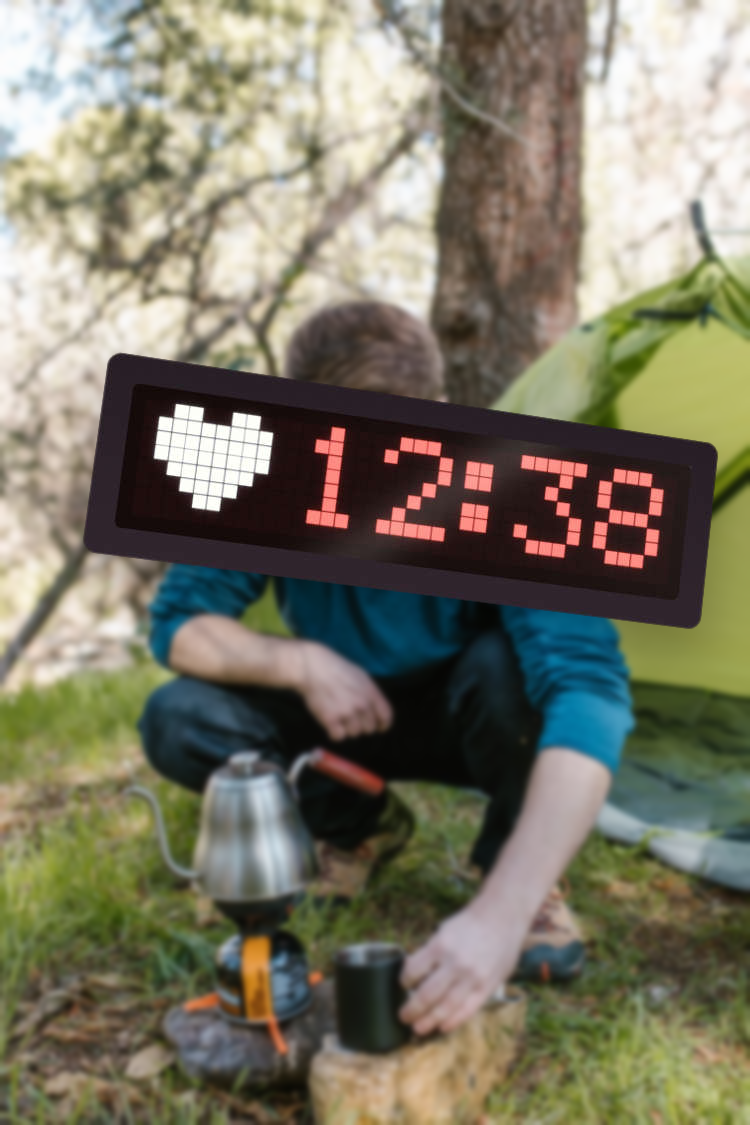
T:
12.38
